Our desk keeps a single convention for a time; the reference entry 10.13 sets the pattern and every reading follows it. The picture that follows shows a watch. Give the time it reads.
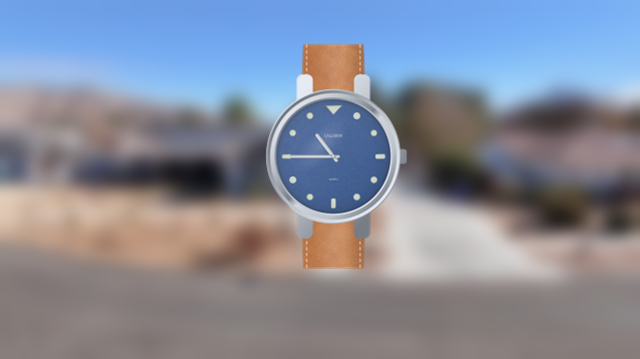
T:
10.45
